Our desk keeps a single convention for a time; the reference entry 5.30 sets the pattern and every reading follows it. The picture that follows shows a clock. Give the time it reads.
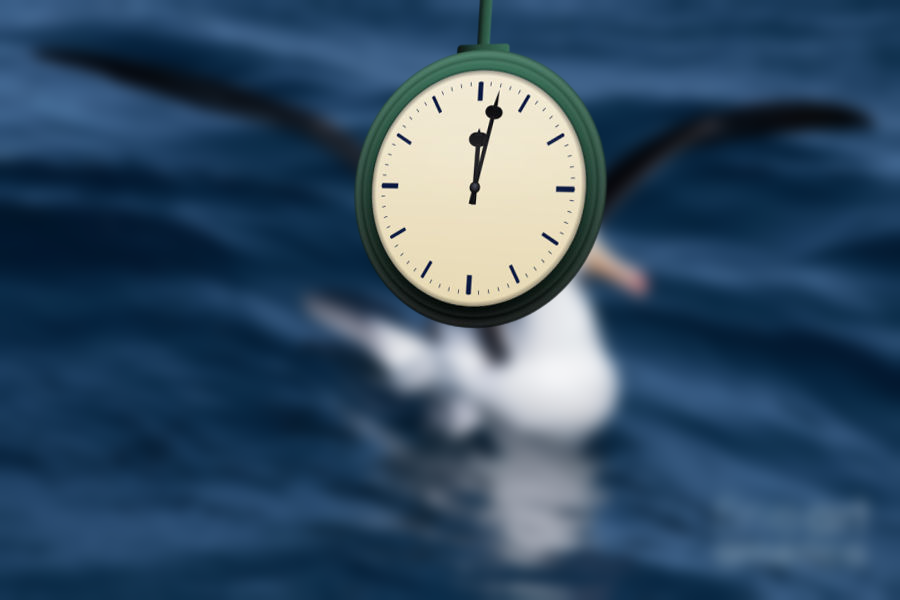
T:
12.02
